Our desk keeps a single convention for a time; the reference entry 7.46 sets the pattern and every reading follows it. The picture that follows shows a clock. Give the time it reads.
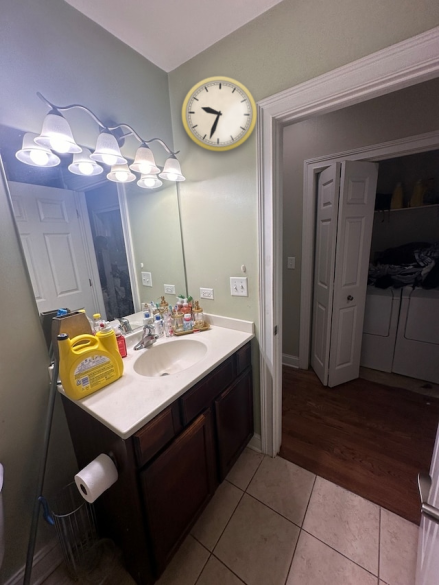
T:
9.33
